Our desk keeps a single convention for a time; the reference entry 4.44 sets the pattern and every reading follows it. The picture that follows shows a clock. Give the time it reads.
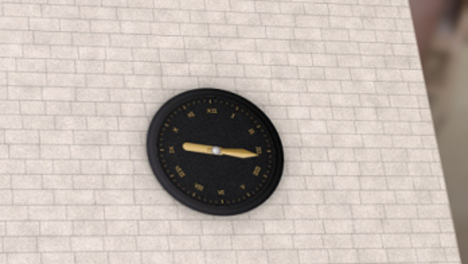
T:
9.16
